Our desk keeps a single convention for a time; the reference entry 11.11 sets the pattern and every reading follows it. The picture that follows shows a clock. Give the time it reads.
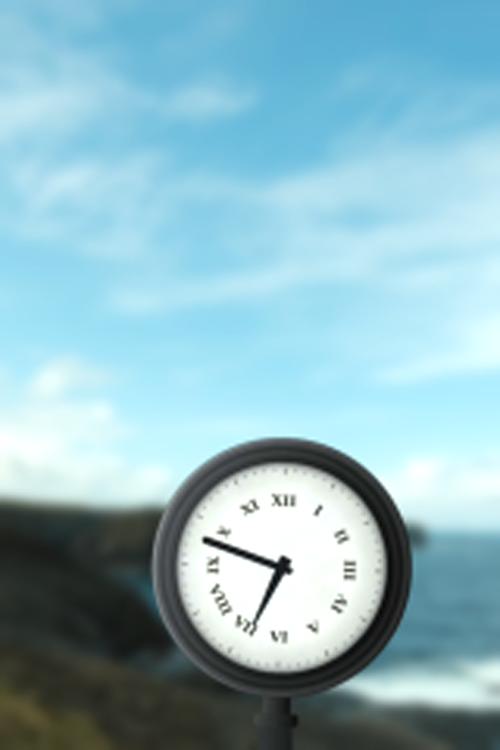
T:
6.48
